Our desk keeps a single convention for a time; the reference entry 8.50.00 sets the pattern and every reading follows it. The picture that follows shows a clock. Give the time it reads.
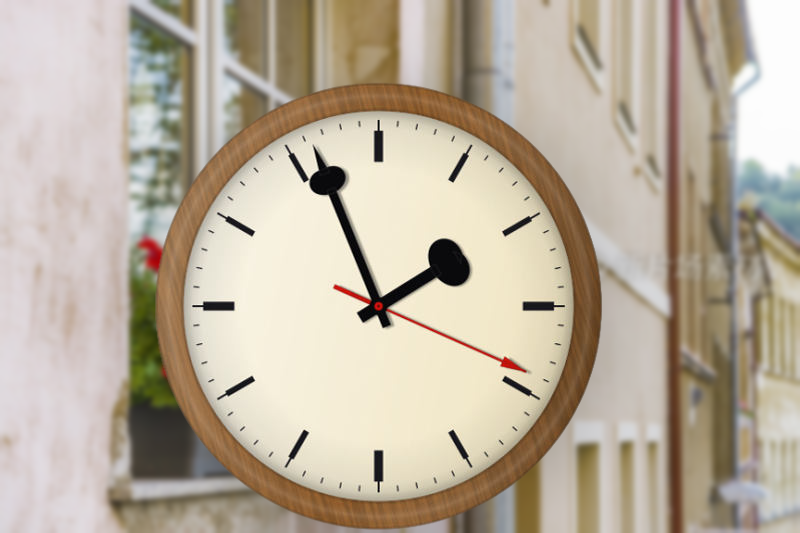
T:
1.56.19
